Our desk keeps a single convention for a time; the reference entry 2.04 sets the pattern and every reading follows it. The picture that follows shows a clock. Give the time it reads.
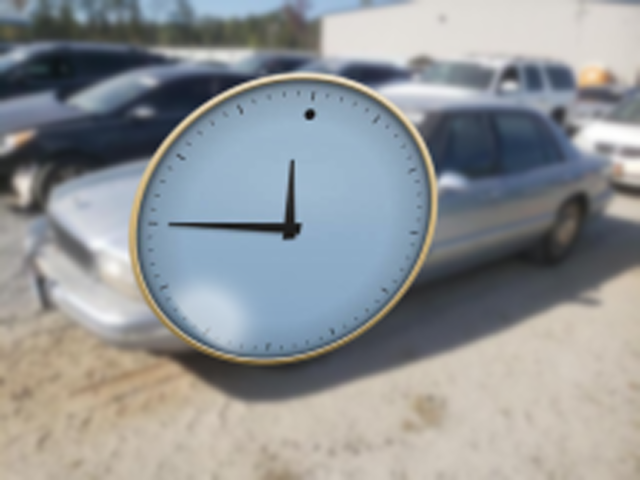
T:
11.45
